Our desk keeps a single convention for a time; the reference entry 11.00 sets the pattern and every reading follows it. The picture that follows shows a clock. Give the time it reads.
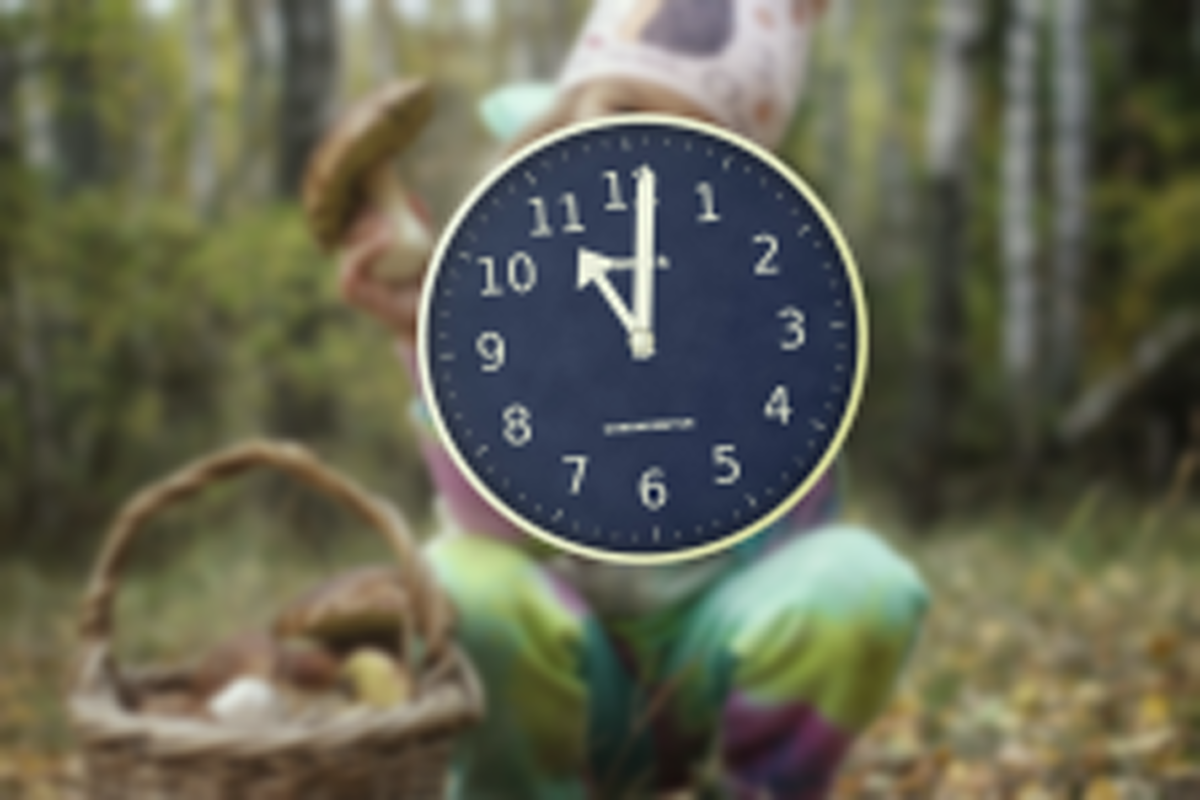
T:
11.01
